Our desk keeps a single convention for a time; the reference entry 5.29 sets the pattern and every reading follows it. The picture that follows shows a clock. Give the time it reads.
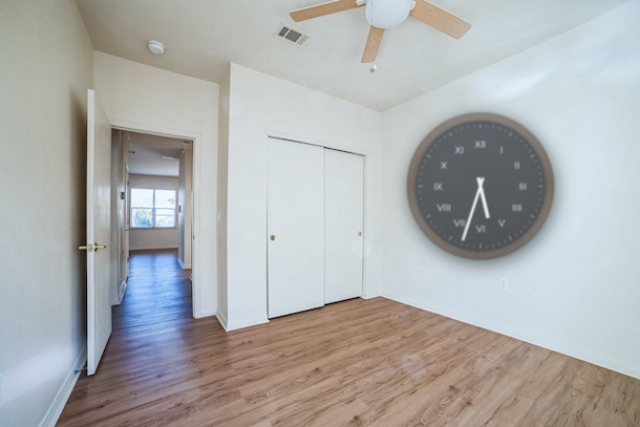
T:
5.33
